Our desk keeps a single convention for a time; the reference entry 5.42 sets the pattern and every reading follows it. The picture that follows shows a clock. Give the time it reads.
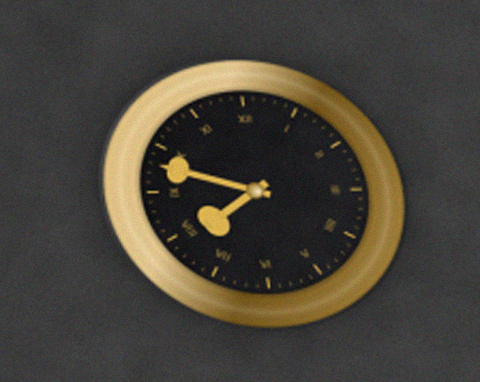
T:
7.48
